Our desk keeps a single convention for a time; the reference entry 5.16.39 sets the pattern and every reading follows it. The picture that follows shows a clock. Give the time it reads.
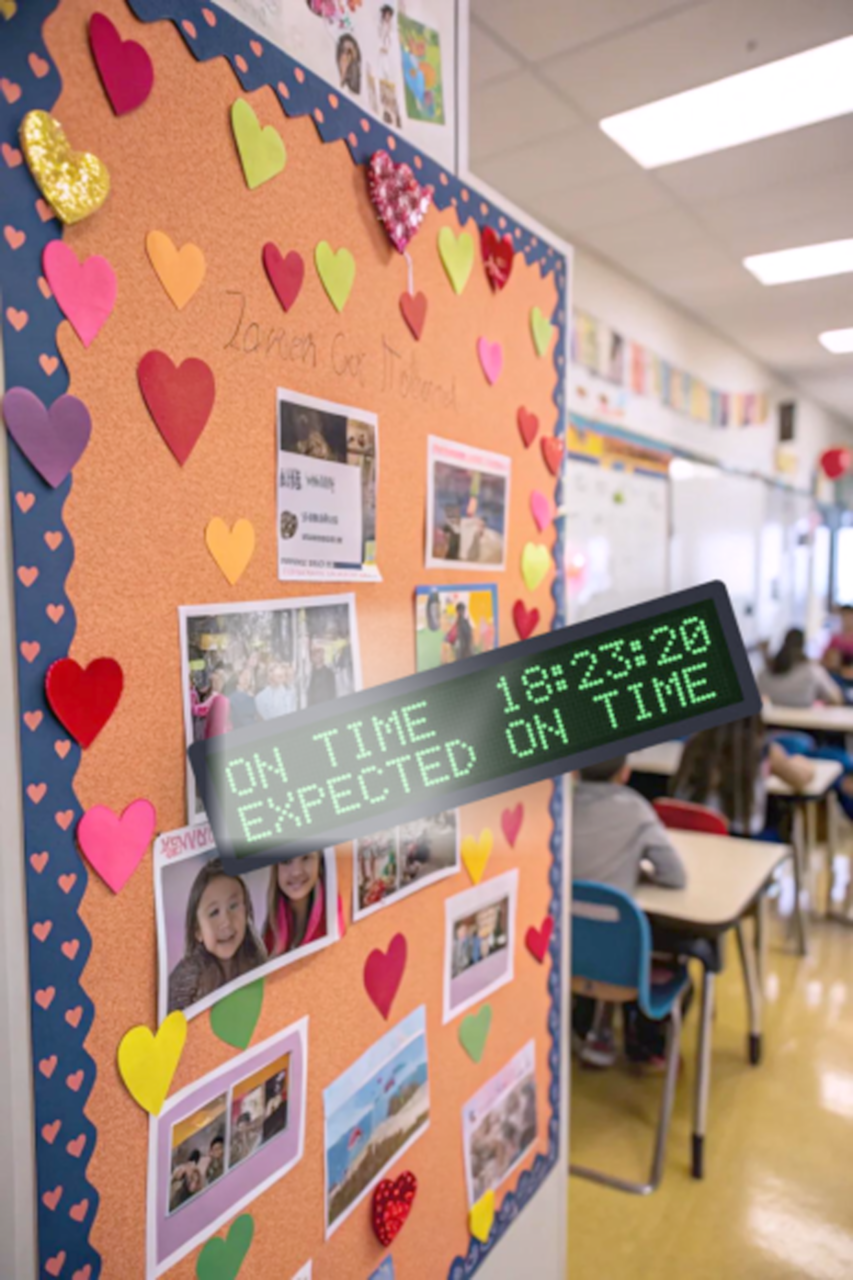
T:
18.23.20
